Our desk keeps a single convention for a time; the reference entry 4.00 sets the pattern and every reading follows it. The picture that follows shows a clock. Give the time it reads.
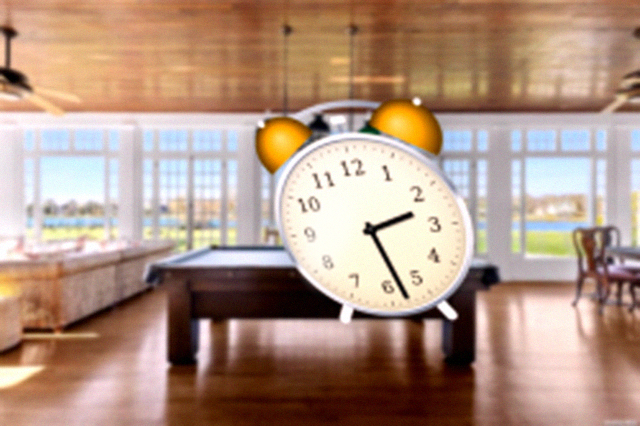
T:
2.28
